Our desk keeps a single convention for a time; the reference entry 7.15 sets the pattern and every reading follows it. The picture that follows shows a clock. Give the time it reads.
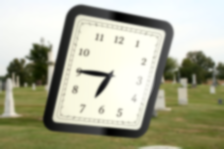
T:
6.45
